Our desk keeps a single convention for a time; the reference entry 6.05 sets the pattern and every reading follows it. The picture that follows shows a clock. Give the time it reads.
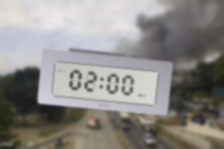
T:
2.00
